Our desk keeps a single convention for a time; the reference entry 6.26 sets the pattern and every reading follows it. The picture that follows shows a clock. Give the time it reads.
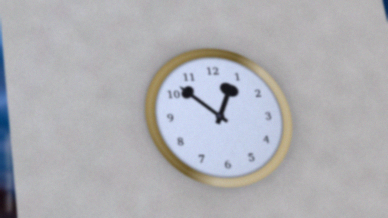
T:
12.52
